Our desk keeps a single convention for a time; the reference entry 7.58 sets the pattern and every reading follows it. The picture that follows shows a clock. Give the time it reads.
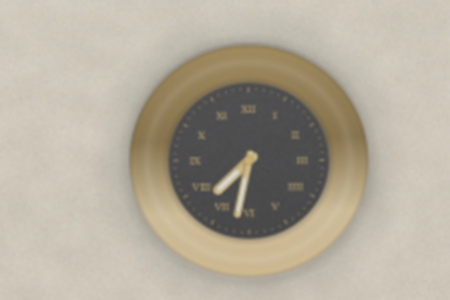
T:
7.32
